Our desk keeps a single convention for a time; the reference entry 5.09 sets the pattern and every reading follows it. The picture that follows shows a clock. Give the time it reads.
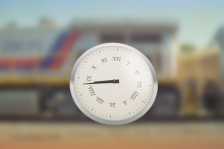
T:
8.43
